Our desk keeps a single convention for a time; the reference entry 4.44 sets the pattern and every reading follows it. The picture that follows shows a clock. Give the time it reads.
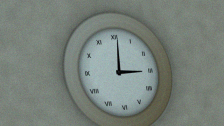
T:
3.01
